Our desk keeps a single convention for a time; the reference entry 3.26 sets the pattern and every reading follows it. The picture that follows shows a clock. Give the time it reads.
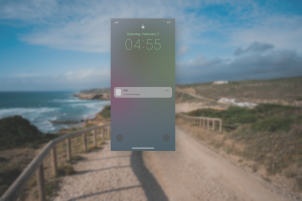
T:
4.55
